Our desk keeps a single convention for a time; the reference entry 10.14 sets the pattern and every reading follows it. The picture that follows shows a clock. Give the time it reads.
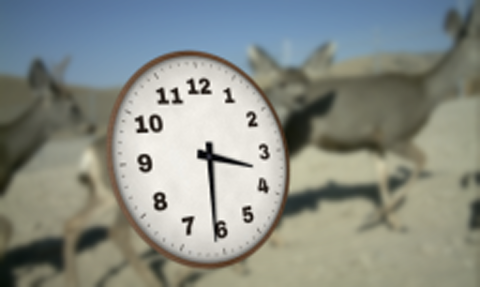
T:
3.31
